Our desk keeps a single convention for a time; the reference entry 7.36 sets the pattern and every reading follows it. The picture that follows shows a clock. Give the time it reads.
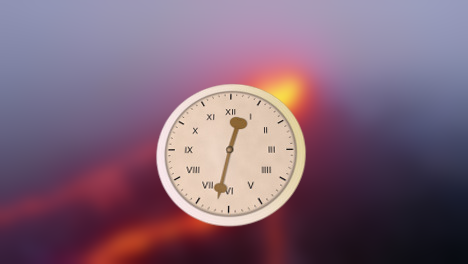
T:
12.32
